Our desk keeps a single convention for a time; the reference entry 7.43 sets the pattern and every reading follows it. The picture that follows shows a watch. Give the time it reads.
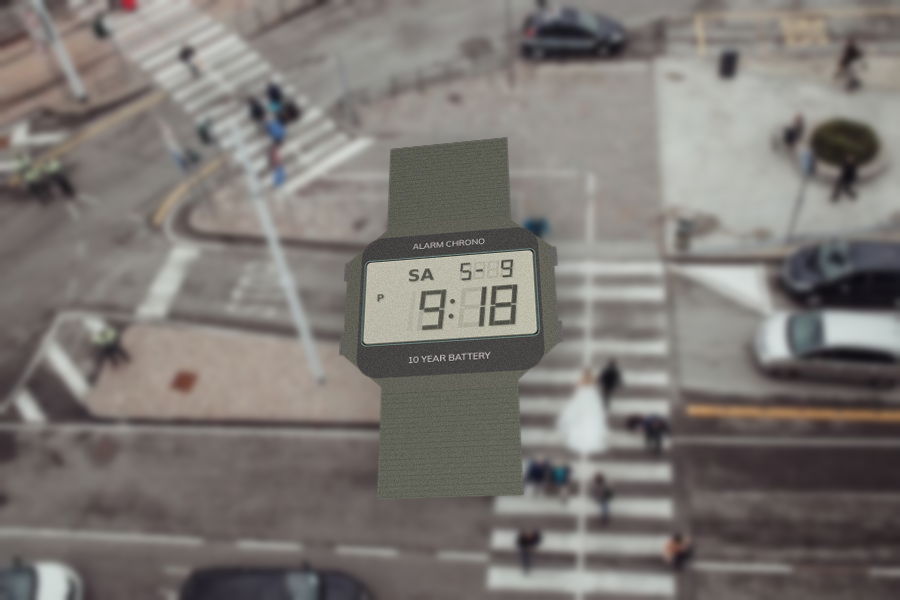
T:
9.18
